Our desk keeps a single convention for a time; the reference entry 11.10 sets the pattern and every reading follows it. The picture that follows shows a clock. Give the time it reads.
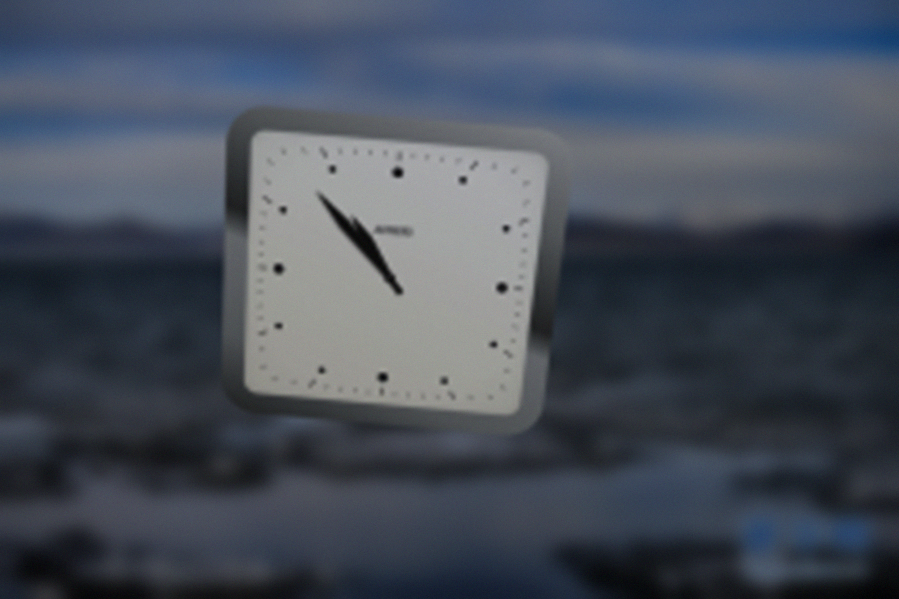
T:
10.53
